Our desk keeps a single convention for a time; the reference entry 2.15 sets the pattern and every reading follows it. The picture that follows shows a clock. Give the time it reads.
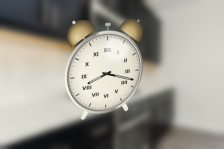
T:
8.18
